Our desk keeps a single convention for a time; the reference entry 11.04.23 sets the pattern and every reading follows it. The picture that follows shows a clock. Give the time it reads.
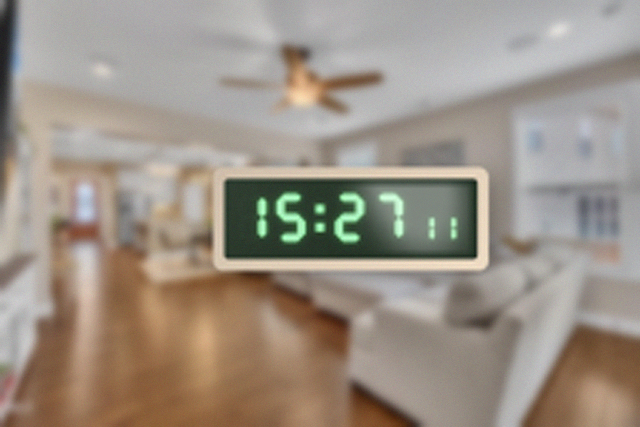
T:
15.27.11
